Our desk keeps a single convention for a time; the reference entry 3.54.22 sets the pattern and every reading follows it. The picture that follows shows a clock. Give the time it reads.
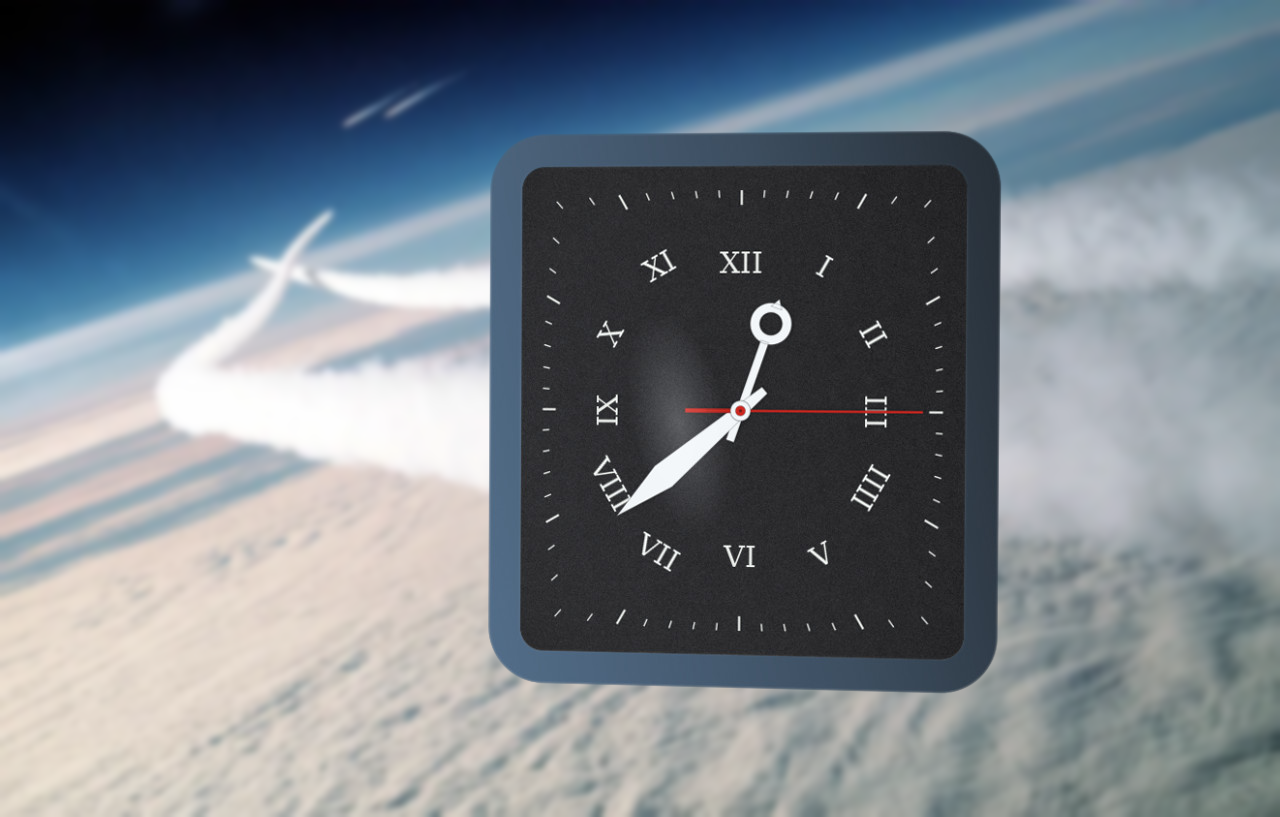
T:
12.38.15
